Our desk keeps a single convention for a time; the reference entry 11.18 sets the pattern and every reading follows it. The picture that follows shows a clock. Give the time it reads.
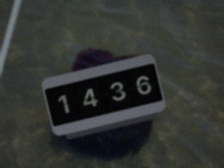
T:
14.36
